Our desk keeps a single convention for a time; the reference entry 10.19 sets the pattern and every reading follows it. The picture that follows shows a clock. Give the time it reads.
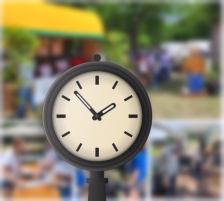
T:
1.53
